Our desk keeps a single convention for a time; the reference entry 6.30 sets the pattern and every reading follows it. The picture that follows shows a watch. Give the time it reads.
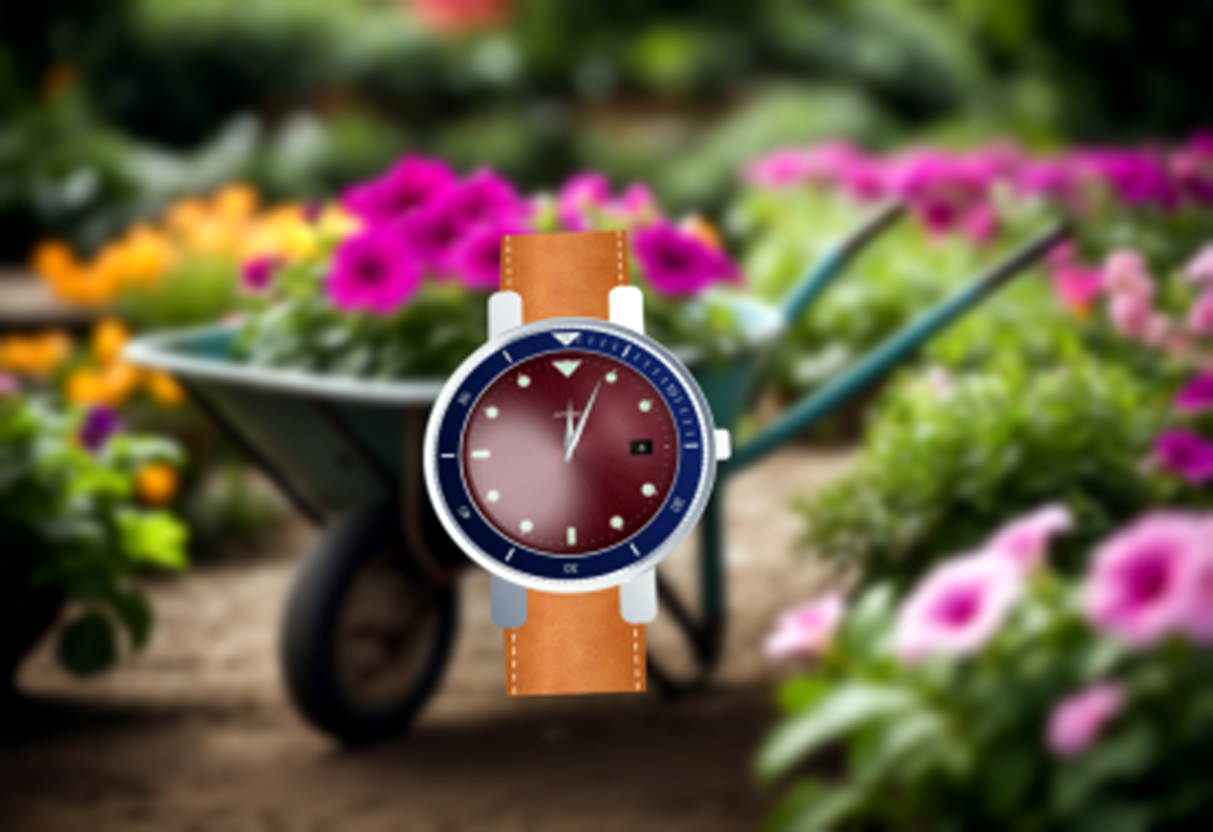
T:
12.04
